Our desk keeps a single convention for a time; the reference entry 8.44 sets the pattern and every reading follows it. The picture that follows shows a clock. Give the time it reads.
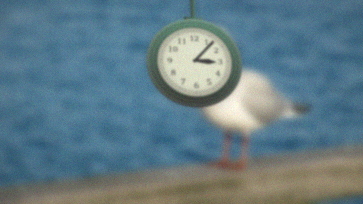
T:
3.07
